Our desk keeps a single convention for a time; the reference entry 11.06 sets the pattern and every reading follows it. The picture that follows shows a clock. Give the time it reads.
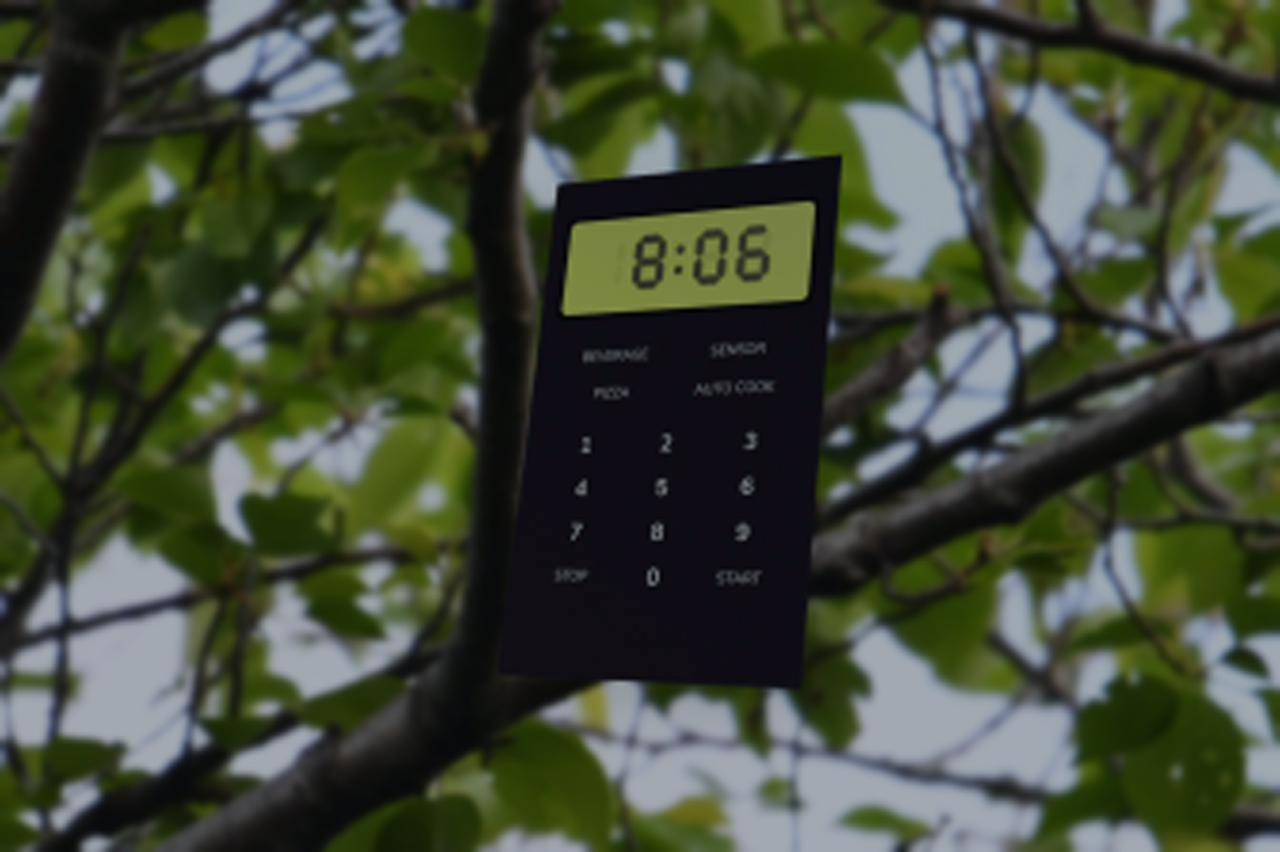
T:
8.06
